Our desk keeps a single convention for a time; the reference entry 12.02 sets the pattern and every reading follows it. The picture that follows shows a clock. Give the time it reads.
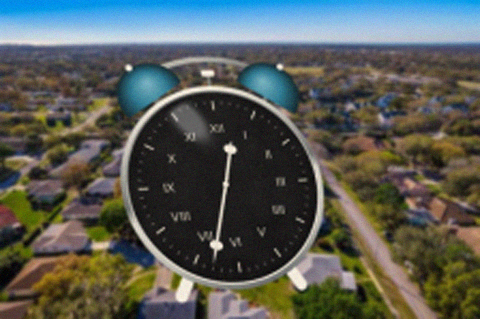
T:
12.33
